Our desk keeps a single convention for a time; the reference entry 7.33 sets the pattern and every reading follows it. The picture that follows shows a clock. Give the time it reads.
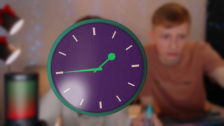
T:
1.45
